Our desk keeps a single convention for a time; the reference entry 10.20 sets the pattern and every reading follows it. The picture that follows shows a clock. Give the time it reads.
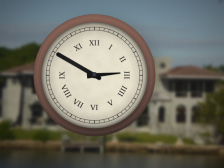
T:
2.50
